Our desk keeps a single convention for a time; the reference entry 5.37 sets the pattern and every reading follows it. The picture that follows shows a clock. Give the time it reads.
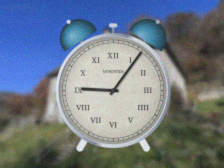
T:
9.06
